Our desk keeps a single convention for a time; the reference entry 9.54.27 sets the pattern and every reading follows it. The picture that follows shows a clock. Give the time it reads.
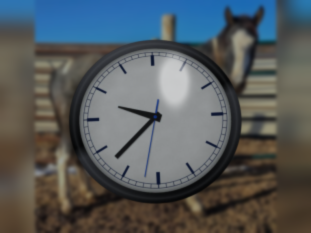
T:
9.37.32
